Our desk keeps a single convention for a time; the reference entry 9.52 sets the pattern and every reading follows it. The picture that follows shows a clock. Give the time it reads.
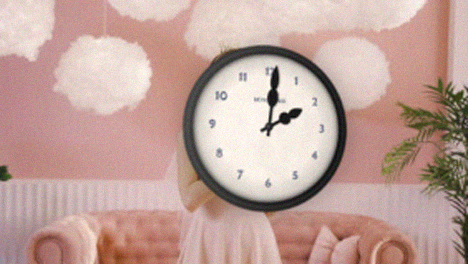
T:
2.01
